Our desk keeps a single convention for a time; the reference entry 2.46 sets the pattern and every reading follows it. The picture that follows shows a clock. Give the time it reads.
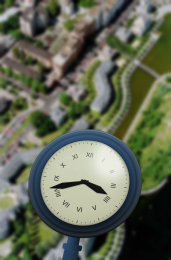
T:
3.42
